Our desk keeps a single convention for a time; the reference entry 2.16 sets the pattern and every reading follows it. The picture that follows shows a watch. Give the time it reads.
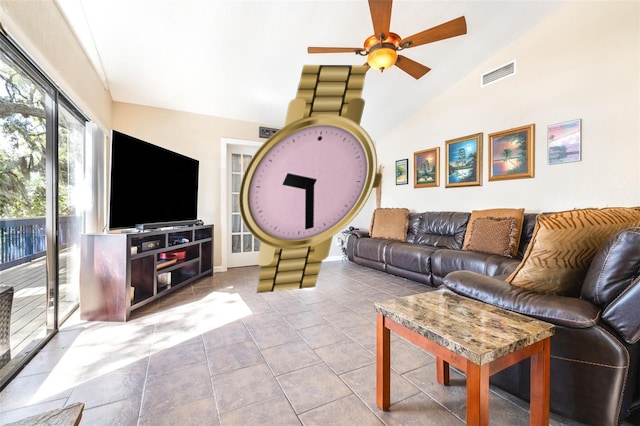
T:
9.28
